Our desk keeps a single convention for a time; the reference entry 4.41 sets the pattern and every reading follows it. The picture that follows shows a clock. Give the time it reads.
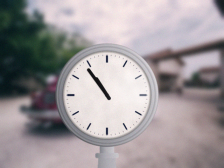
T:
10.54
